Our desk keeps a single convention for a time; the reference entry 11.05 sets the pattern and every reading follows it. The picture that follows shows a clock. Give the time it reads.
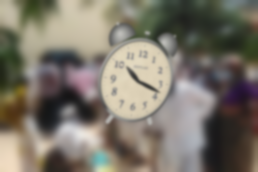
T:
10.18
